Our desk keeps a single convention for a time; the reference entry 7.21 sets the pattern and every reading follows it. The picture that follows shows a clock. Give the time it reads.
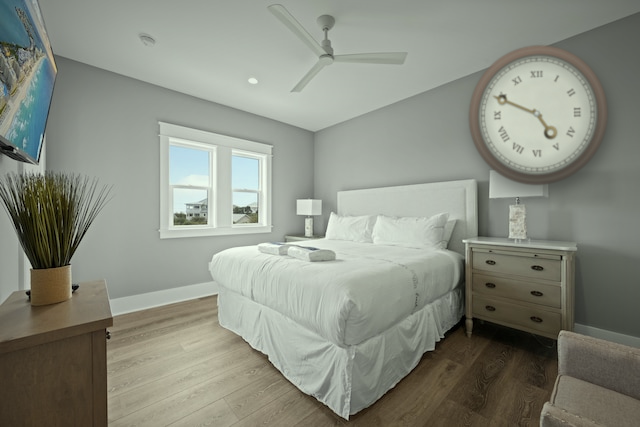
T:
4.49
